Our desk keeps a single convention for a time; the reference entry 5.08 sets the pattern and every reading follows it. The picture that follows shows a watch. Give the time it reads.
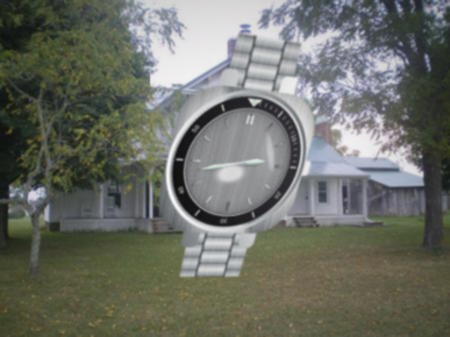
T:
2.43
